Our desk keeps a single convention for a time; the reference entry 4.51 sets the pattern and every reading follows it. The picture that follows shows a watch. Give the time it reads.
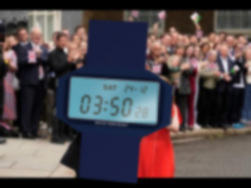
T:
3.50
